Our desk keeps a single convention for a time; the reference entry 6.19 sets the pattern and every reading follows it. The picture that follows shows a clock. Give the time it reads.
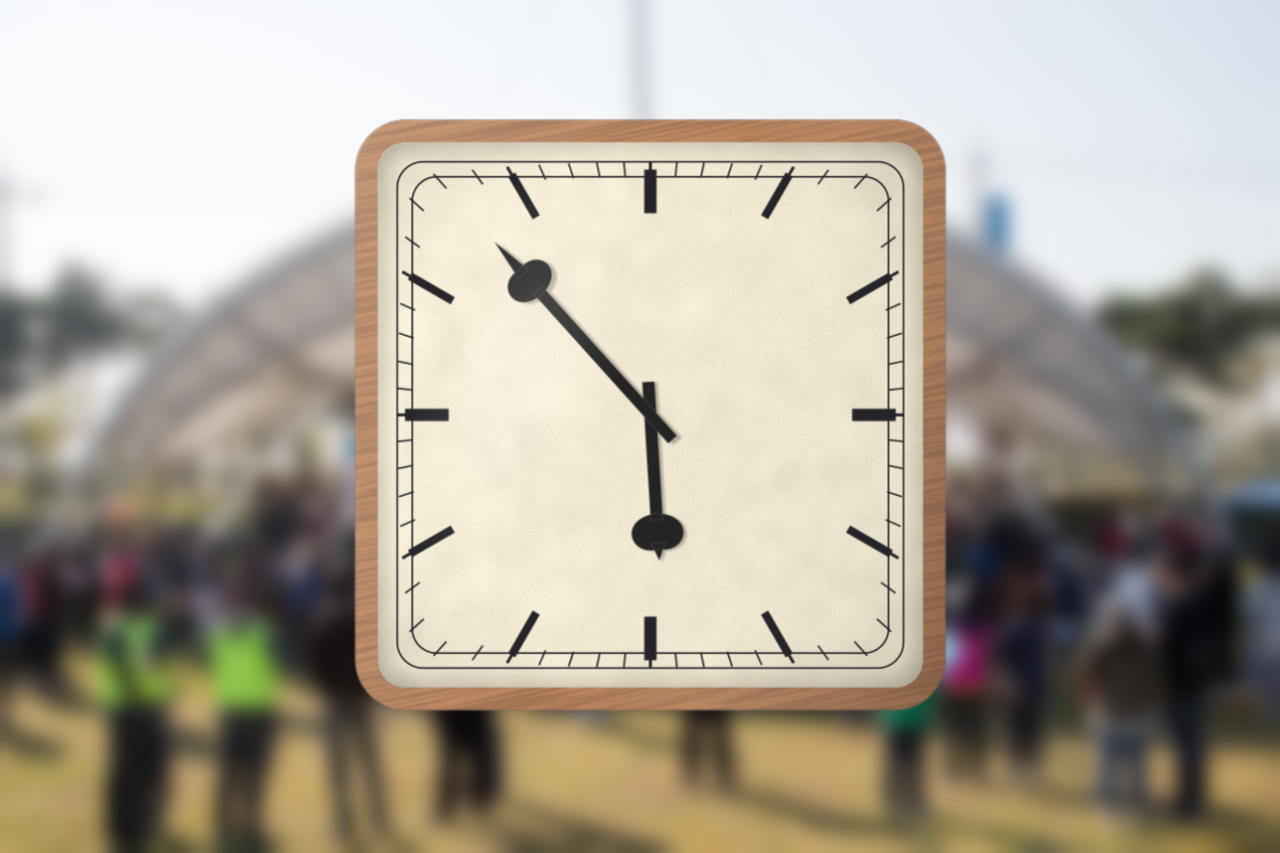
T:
5.53
